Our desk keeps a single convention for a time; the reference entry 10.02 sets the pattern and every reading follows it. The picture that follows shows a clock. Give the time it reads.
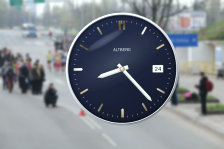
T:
8.23
